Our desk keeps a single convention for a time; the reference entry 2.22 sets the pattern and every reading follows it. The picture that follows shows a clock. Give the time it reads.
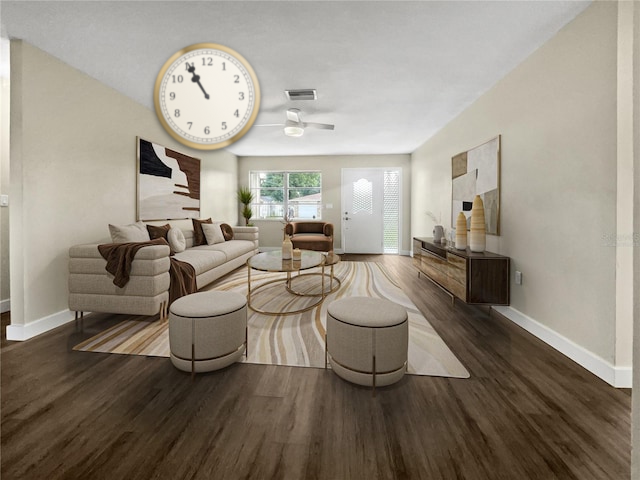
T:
10.55
